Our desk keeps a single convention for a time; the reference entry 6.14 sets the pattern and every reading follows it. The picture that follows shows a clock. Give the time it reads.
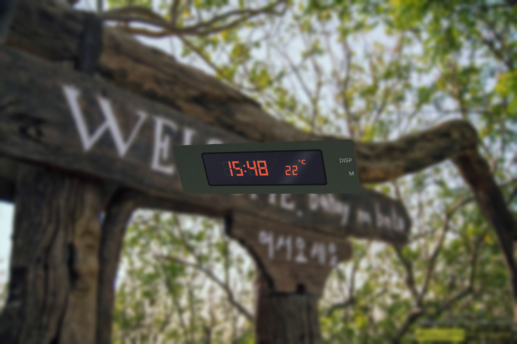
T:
15.48
